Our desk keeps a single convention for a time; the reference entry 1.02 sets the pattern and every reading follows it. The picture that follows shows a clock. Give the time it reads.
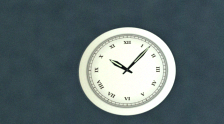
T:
10.07
